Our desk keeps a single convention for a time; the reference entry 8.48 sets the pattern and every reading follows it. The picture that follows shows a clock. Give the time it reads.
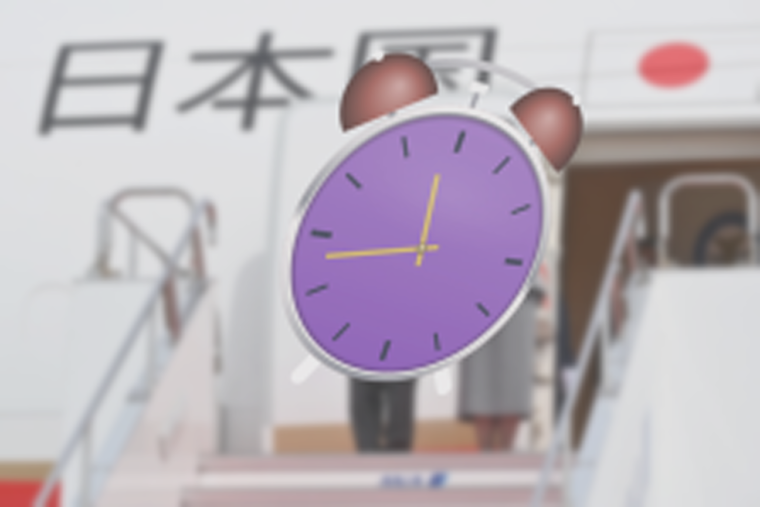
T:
11.43
